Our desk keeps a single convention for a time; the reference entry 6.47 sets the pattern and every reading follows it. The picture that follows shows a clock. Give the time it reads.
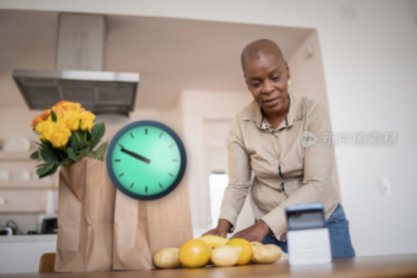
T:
9.49
